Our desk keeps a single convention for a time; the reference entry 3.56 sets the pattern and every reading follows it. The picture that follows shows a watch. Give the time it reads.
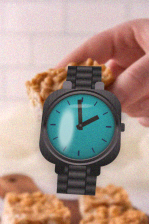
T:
1.59
